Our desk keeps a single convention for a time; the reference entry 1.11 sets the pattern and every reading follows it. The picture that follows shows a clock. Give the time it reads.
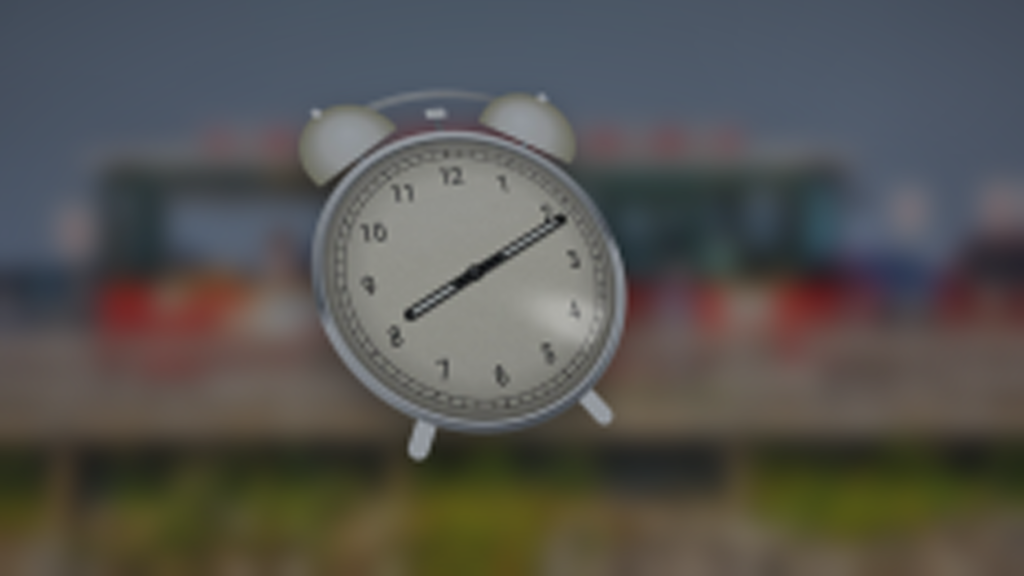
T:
8.11
